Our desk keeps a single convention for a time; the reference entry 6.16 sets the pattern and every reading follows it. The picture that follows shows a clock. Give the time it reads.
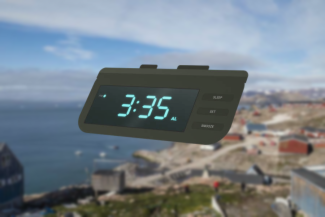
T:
3.35
